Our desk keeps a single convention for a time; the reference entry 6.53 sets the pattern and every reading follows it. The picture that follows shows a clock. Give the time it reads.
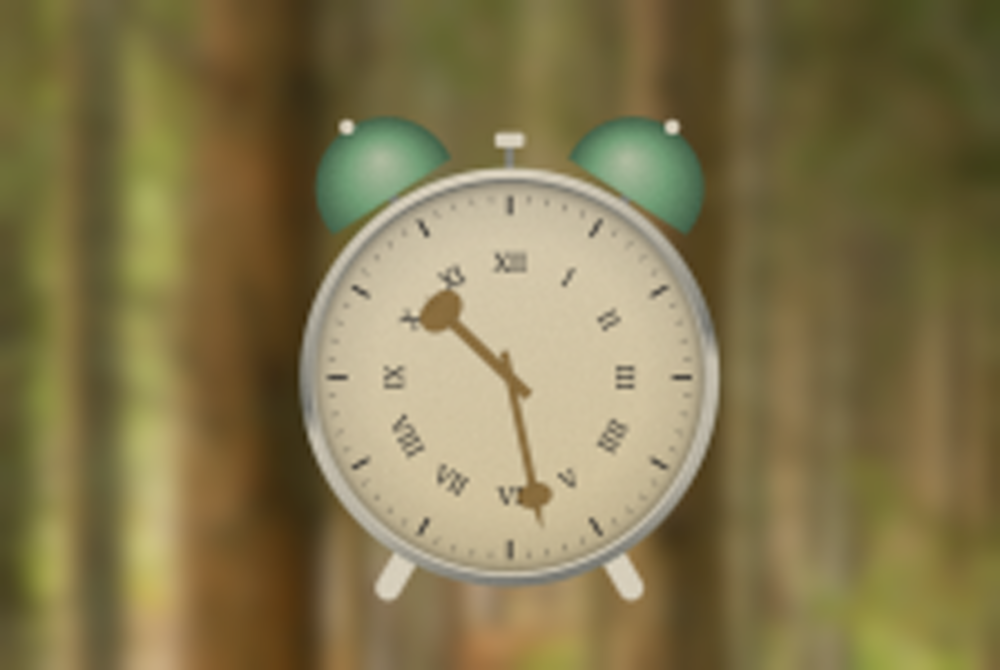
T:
10.28
